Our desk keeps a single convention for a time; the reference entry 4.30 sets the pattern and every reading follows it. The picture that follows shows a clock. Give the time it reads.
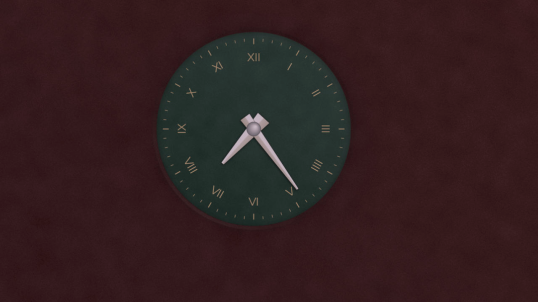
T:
7.24
